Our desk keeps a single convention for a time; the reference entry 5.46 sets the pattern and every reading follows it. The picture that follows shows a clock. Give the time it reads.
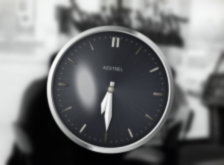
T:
6.30
